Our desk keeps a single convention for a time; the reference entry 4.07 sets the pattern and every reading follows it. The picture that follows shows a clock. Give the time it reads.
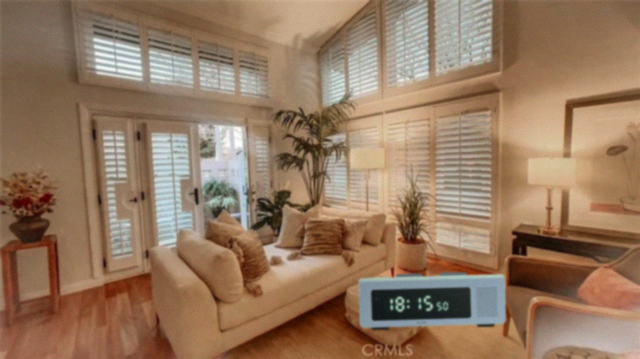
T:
18.15
